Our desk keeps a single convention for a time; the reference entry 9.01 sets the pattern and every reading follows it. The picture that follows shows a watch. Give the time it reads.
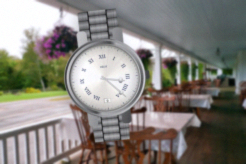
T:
3.23
